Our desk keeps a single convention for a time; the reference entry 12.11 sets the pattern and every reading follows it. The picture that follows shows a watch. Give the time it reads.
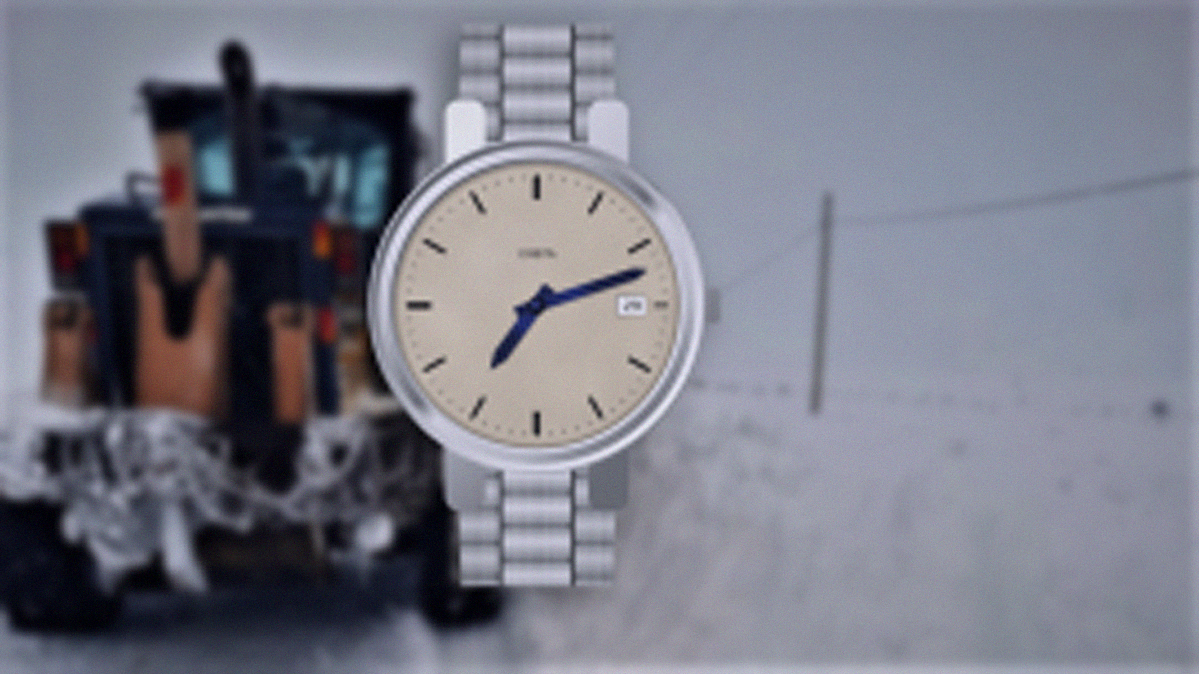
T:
7.12
